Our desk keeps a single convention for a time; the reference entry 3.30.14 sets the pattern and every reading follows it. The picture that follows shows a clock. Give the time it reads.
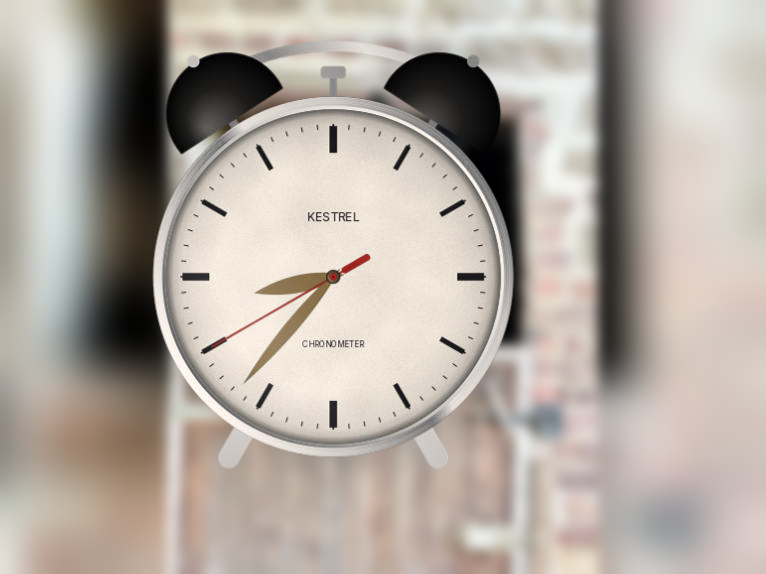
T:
8.36.40
